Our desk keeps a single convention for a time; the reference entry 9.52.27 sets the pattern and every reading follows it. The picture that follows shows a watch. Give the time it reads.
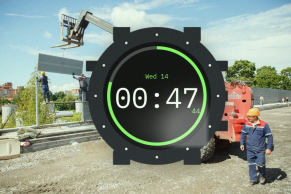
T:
0.47.44
